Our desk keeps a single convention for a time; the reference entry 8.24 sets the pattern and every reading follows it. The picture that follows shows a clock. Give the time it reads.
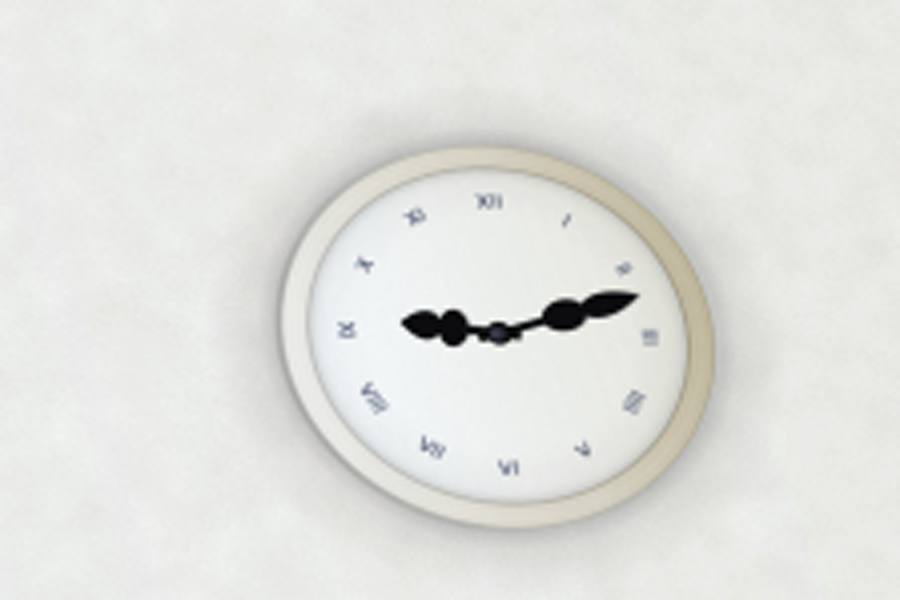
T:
9.12
